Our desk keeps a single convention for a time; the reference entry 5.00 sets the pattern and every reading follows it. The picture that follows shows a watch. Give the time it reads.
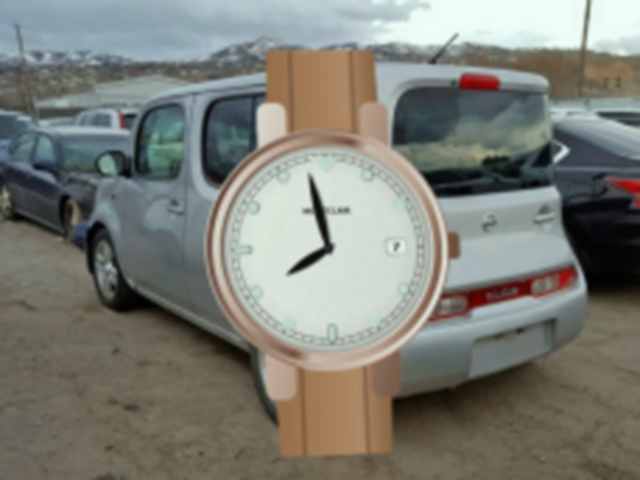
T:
7.58
